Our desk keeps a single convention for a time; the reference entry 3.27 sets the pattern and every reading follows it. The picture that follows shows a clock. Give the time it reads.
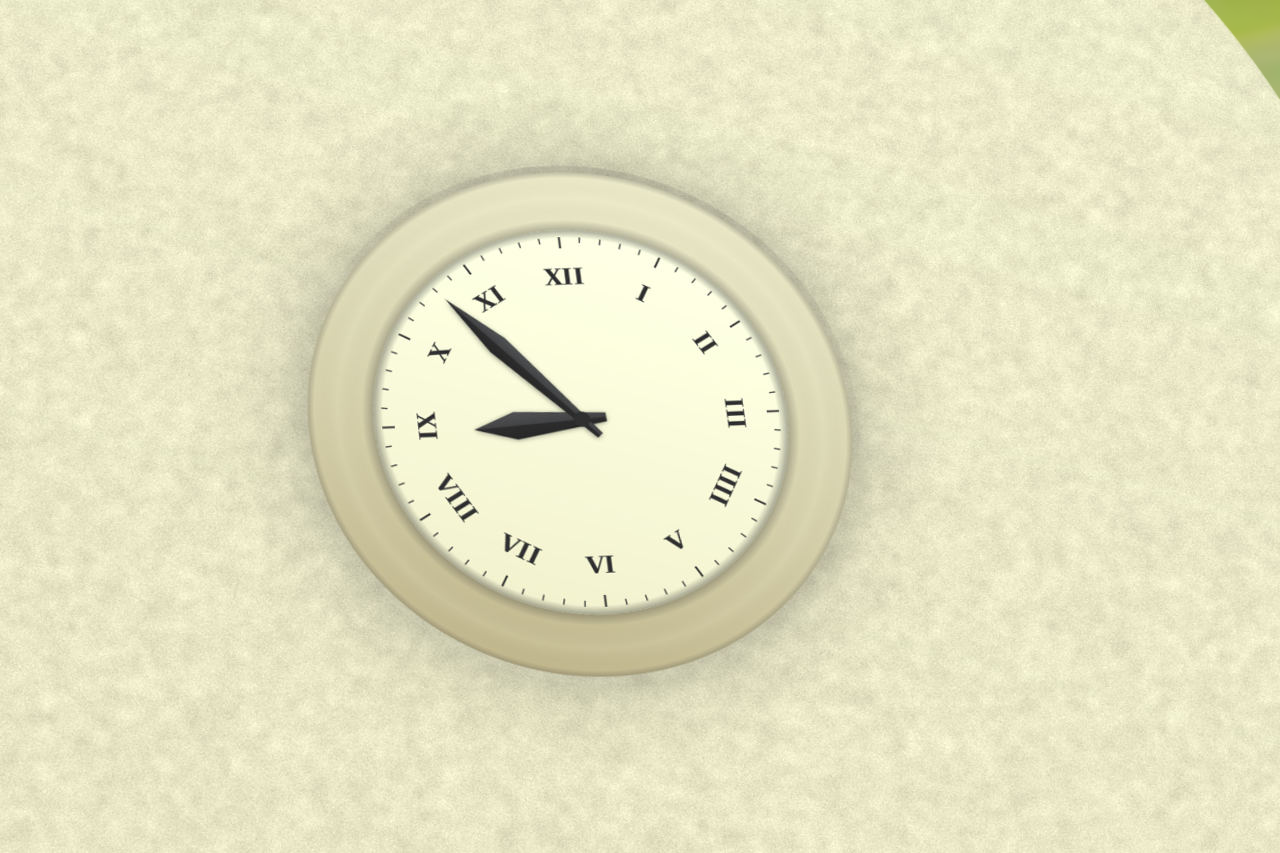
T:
8.53
